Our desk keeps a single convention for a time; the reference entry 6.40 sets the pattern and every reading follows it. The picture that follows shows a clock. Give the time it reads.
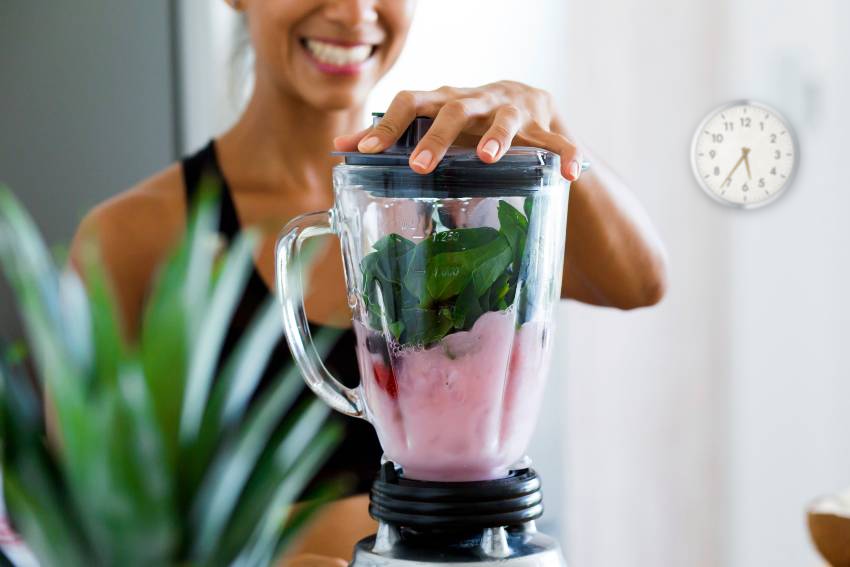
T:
5.36
